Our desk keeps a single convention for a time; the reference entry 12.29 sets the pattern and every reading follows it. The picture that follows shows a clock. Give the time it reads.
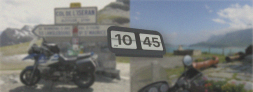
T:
10.45
